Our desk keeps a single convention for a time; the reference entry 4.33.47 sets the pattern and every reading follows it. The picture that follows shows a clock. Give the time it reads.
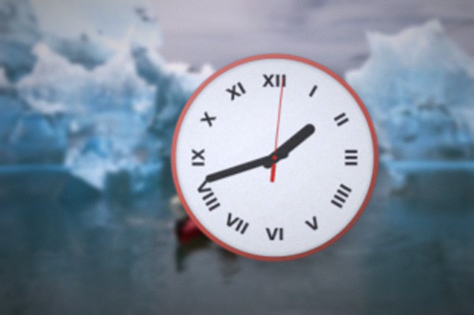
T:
1.42.01
